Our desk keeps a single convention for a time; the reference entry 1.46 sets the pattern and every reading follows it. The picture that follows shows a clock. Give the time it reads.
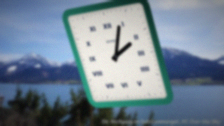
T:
2.04
